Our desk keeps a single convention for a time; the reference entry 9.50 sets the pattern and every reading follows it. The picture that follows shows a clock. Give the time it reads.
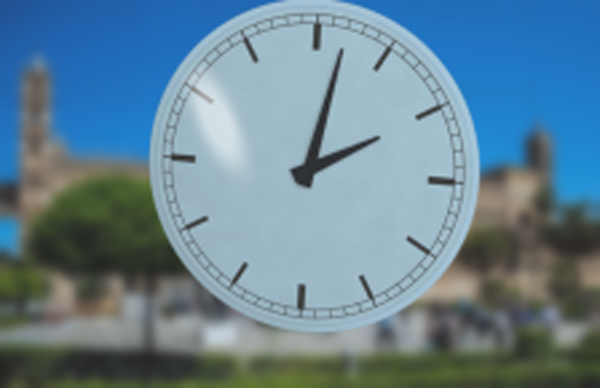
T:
2.02
